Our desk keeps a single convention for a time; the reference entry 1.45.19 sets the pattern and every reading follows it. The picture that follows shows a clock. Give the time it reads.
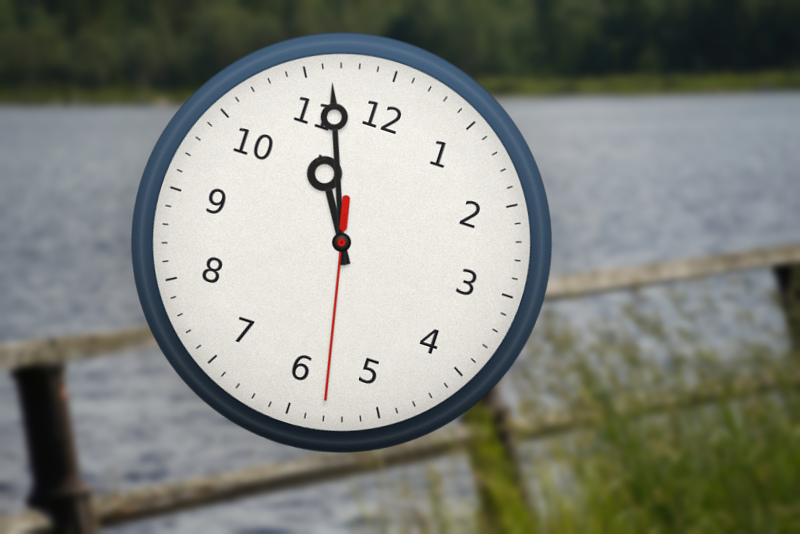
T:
10.56.28
